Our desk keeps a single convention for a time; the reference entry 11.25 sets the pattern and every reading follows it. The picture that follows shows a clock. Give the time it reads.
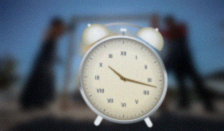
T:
10.17
